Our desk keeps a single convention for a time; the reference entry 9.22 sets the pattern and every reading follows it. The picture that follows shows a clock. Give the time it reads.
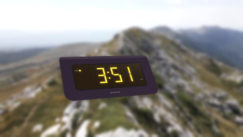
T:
3.51
